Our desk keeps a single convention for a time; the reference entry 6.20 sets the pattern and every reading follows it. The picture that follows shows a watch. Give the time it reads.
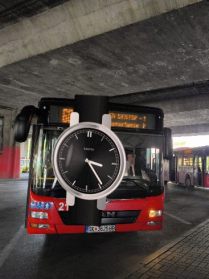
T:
3.24
